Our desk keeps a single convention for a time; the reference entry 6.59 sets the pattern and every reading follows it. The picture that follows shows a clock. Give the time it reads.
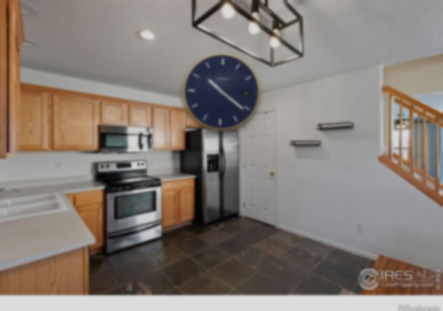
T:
10.21
